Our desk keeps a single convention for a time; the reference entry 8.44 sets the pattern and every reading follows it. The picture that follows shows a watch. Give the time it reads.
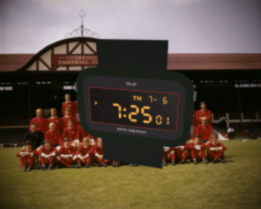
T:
7.25
